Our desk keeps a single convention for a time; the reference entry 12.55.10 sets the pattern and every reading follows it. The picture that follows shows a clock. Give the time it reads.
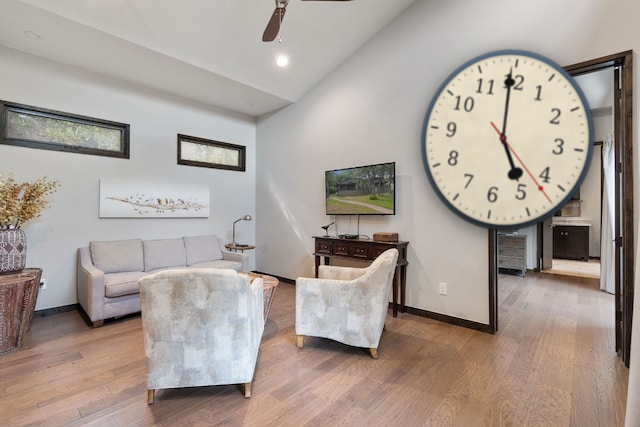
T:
4.59.22
